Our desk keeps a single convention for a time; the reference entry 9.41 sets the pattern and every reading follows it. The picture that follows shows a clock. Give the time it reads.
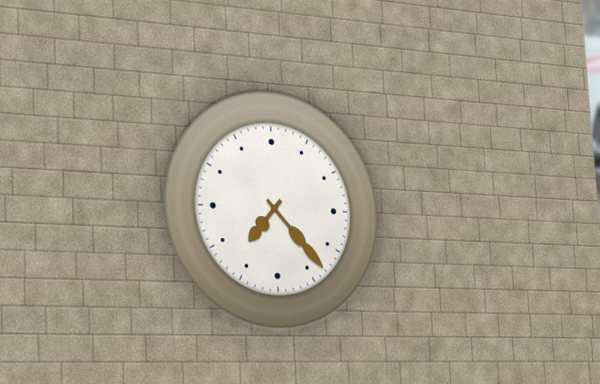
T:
7.23
